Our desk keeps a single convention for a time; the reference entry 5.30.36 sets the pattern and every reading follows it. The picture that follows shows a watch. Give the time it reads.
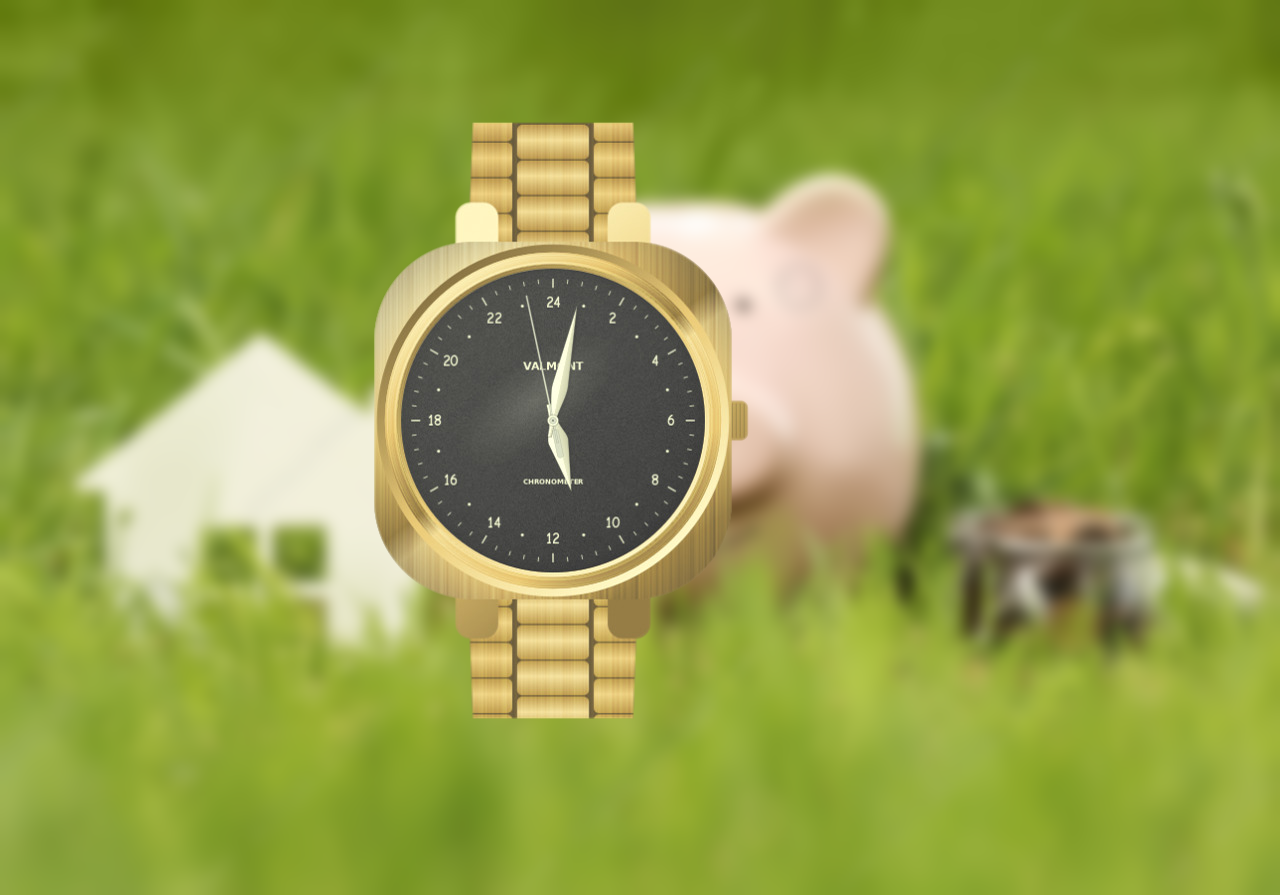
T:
11.01.58
